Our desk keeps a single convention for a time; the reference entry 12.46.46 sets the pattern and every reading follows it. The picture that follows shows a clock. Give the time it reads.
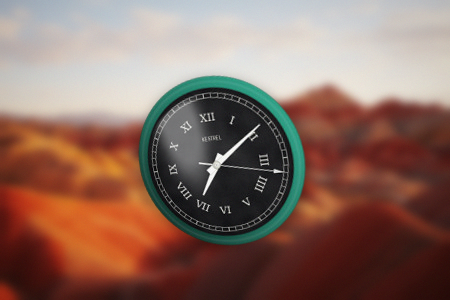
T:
7.09.17
